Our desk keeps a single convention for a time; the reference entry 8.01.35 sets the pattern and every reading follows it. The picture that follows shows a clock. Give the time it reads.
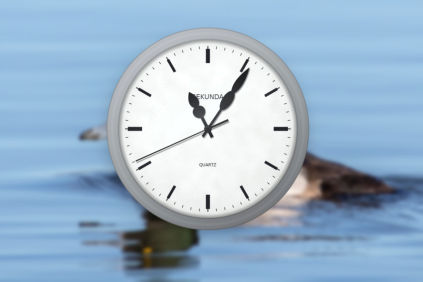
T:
11.05.41
